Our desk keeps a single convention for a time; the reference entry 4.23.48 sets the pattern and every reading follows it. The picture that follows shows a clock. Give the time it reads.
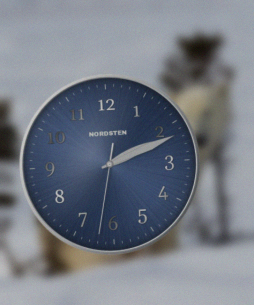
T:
2.11.32
